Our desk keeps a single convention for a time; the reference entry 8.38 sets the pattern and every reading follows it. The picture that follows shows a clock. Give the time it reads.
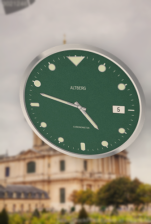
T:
4.48
